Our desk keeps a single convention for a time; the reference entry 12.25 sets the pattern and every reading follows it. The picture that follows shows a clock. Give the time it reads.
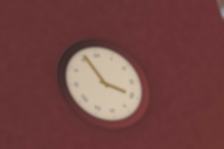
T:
3.56
